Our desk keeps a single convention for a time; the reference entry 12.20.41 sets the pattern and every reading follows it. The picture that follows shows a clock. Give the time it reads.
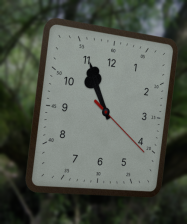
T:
10.55.21
